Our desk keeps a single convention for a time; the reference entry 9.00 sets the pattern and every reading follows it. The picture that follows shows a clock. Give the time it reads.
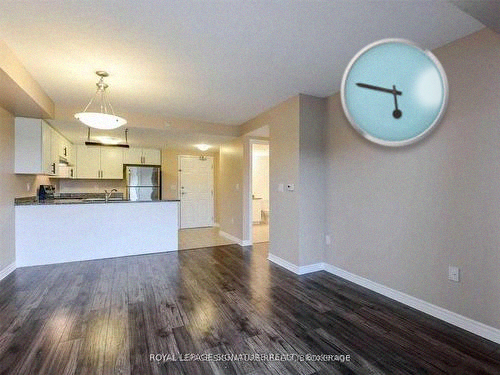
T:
5.47
